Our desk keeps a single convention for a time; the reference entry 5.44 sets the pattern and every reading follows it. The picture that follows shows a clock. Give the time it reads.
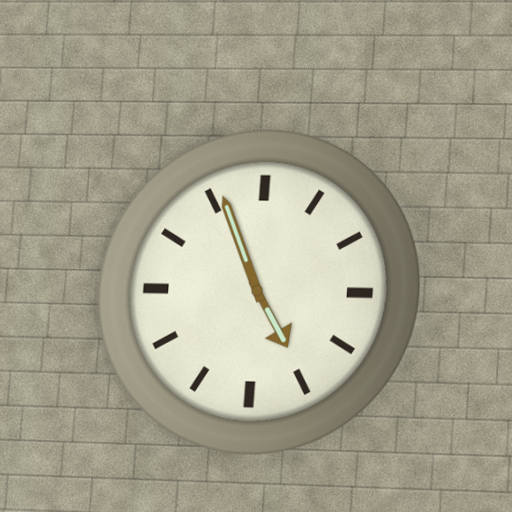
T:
4.56
